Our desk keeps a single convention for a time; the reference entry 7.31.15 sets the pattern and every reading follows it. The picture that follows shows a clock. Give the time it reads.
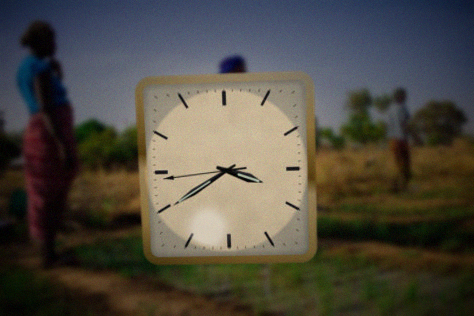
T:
3.39.44
